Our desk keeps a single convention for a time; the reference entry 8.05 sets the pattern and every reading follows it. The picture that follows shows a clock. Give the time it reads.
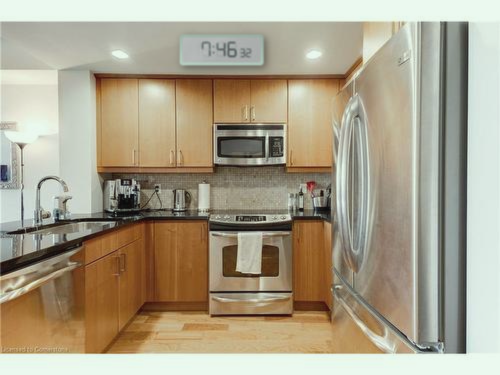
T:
7.46
